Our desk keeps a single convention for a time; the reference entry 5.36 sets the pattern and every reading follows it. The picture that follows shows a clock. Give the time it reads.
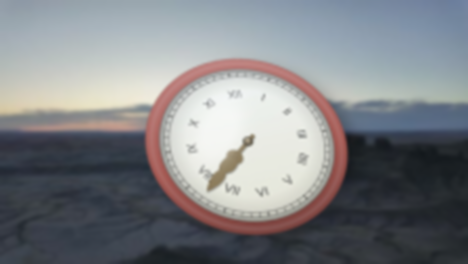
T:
7.38
